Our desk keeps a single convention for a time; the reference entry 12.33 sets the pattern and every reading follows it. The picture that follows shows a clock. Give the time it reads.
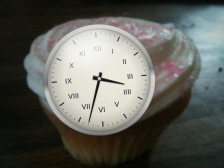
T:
3.33
